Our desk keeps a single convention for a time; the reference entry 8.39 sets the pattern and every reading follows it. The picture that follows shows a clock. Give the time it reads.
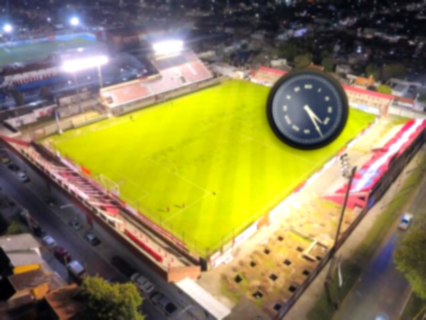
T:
4.25
